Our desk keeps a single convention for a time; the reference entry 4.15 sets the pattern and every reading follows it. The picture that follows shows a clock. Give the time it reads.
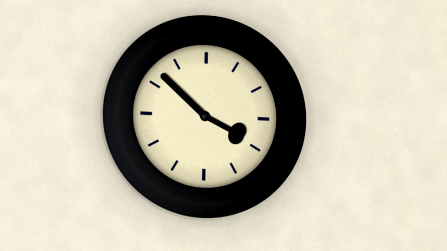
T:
3.52
